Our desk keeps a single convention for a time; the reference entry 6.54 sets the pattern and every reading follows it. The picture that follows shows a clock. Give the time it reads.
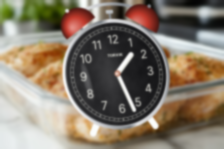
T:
1.27
